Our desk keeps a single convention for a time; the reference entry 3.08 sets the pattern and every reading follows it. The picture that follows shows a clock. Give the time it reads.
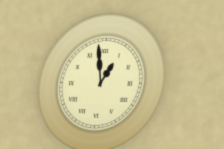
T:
12.58
